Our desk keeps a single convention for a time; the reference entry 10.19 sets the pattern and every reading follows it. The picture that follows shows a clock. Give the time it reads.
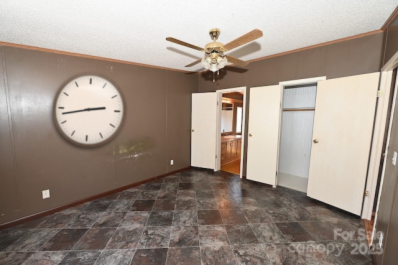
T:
2.43
